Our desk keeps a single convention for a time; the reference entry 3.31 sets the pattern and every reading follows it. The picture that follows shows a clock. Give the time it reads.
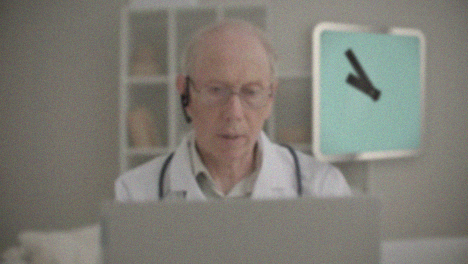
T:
9.54
